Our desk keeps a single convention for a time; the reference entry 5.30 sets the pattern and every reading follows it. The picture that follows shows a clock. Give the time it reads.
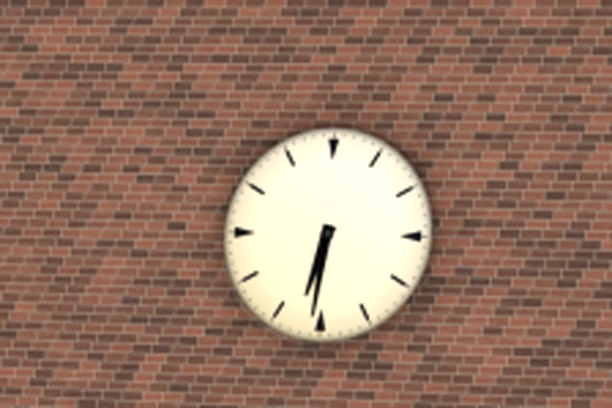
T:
6.31
